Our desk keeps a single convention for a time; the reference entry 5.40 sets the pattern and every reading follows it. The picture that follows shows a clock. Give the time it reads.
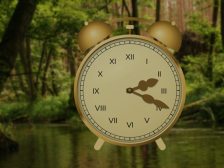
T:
2.19
